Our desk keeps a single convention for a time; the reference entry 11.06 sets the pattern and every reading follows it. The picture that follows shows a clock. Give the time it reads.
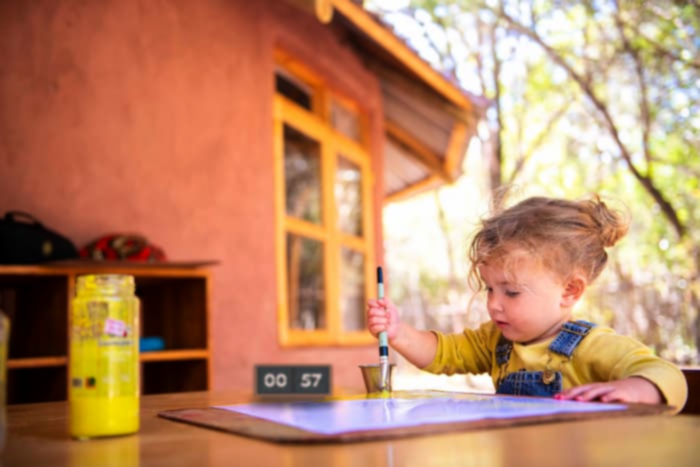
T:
0.57
